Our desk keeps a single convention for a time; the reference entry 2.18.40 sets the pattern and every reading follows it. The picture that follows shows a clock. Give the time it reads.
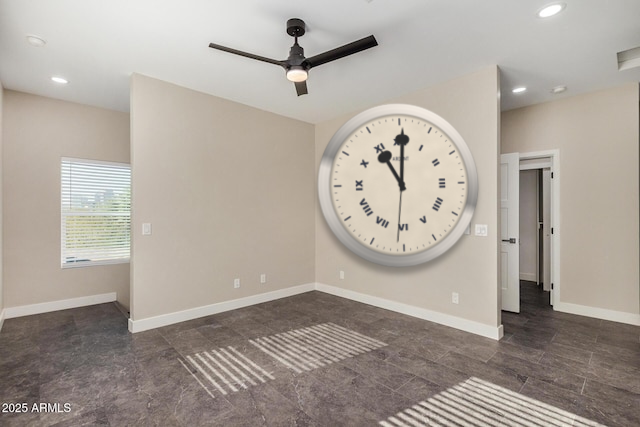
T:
11.00.31
